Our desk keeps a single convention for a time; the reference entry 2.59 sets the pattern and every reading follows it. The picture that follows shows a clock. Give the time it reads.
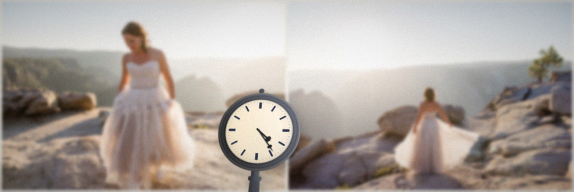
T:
4.24
